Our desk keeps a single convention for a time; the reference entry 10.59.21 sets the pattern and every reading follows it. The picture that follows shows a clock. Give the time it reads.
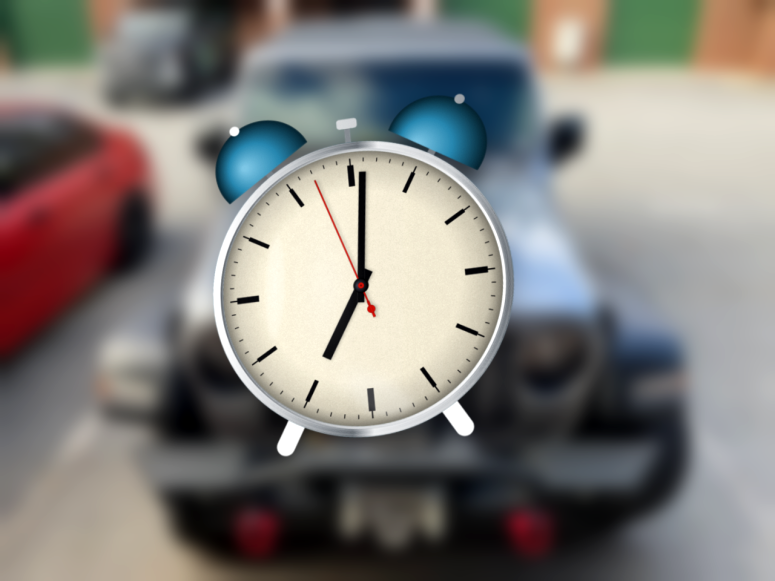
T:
7.00.57
